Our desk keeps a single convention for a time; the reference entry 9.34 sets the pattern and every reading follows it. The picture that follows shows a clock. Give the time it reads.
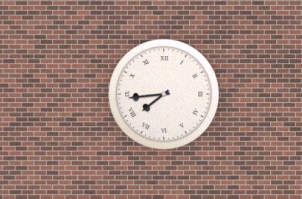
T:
7.44
